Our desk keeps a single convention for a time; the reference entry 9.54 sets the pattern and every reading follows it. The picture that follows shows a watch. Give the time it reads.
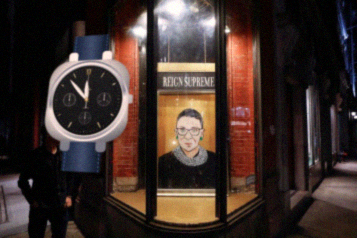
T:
11.53
